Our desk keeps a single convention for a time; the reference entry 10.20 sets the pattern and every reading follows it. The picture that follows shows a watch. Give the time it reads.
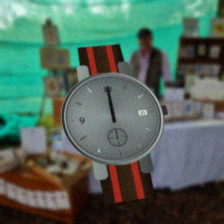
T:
12.00
